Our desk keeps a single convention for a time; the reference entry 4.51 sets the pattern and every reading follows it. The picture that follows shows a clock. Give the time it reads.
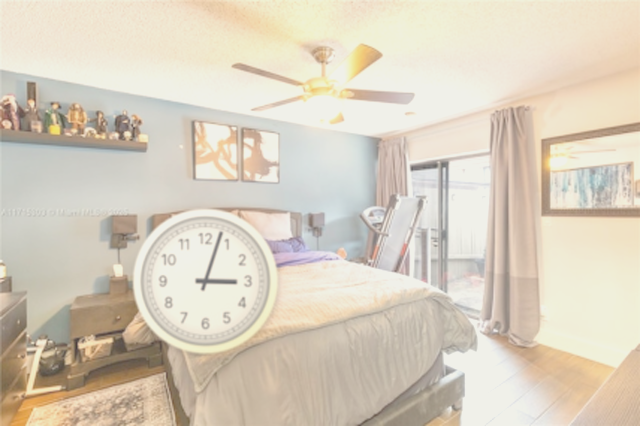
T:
3.03
